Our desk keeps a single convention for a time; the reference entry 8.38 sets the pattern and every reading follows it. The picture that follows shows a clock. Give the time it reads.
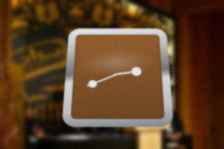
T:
2.41
